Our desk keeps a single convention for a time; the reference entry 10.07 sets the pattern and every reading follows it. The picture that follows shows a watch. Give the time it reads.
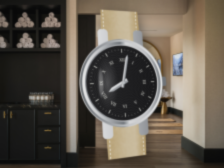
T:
8.02
